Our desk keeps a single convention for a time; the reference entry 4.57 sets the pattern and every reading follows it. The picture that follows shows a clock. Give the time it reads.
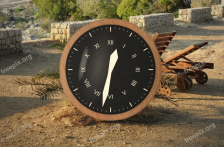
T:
12.32
